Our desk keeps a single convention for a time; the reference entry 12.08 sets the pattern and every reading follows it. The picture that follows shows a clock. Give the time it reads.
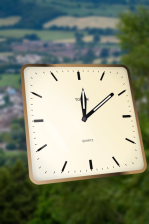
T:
12.09
